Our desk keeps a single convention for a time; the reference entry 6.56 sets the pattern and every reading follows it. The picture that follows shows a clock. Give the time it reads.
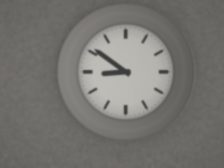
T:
8.51
